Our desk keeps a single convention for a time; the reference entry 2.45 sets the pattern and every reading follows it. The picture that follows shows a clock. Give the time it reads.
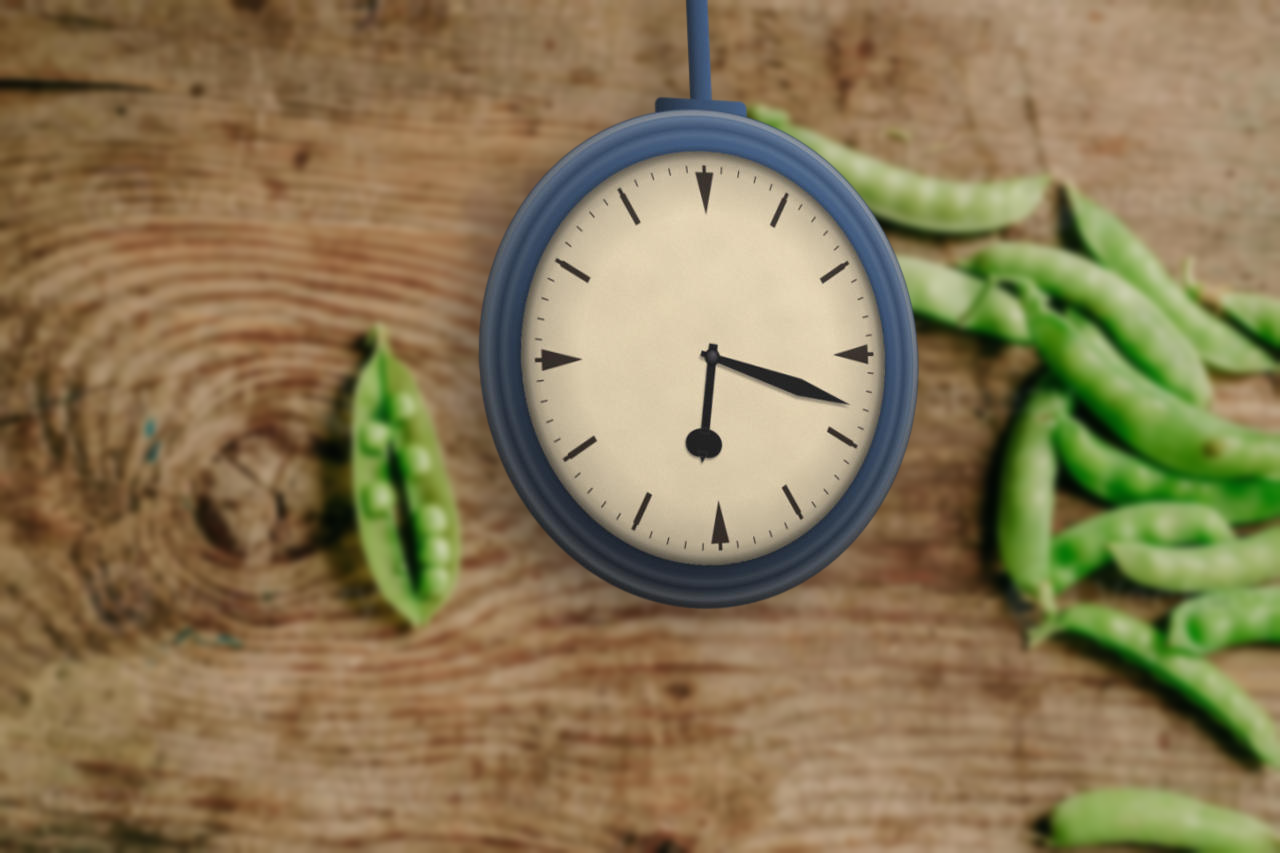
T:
6.18
